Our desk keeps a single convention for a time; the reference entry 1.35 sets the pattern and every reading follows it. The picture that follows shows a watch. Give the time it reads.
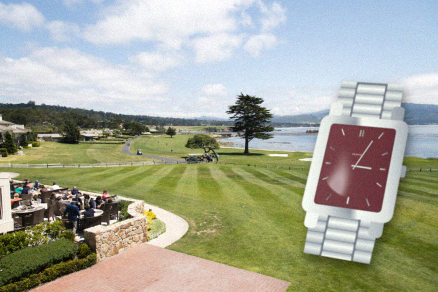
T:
3.04
